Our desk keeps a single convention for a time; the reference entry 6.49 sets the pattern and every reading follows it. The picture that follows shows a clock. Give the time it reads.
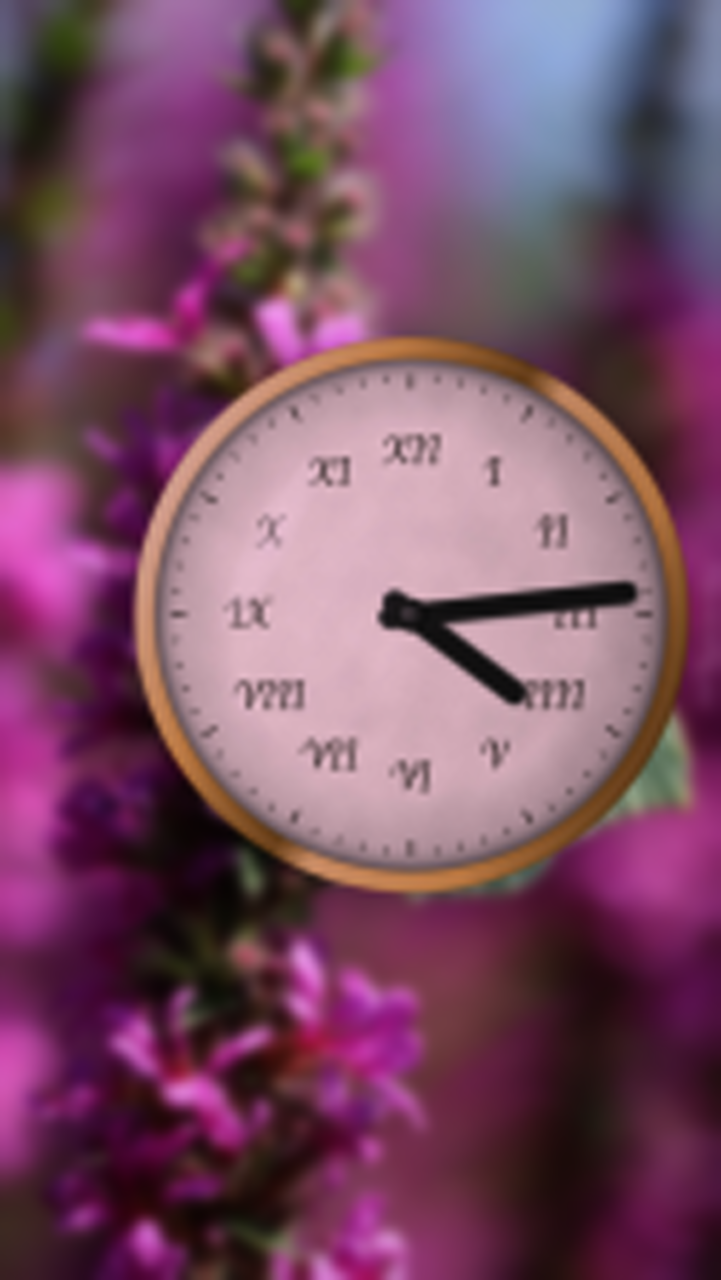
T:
4.14
